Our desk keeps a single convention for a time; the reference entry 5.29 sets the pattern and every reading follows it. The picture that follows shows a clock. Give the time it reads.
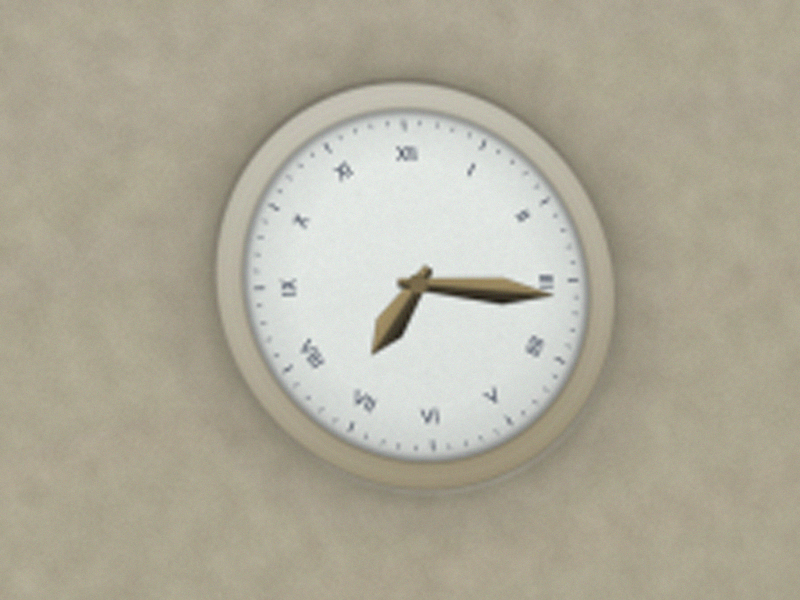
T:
7.16
